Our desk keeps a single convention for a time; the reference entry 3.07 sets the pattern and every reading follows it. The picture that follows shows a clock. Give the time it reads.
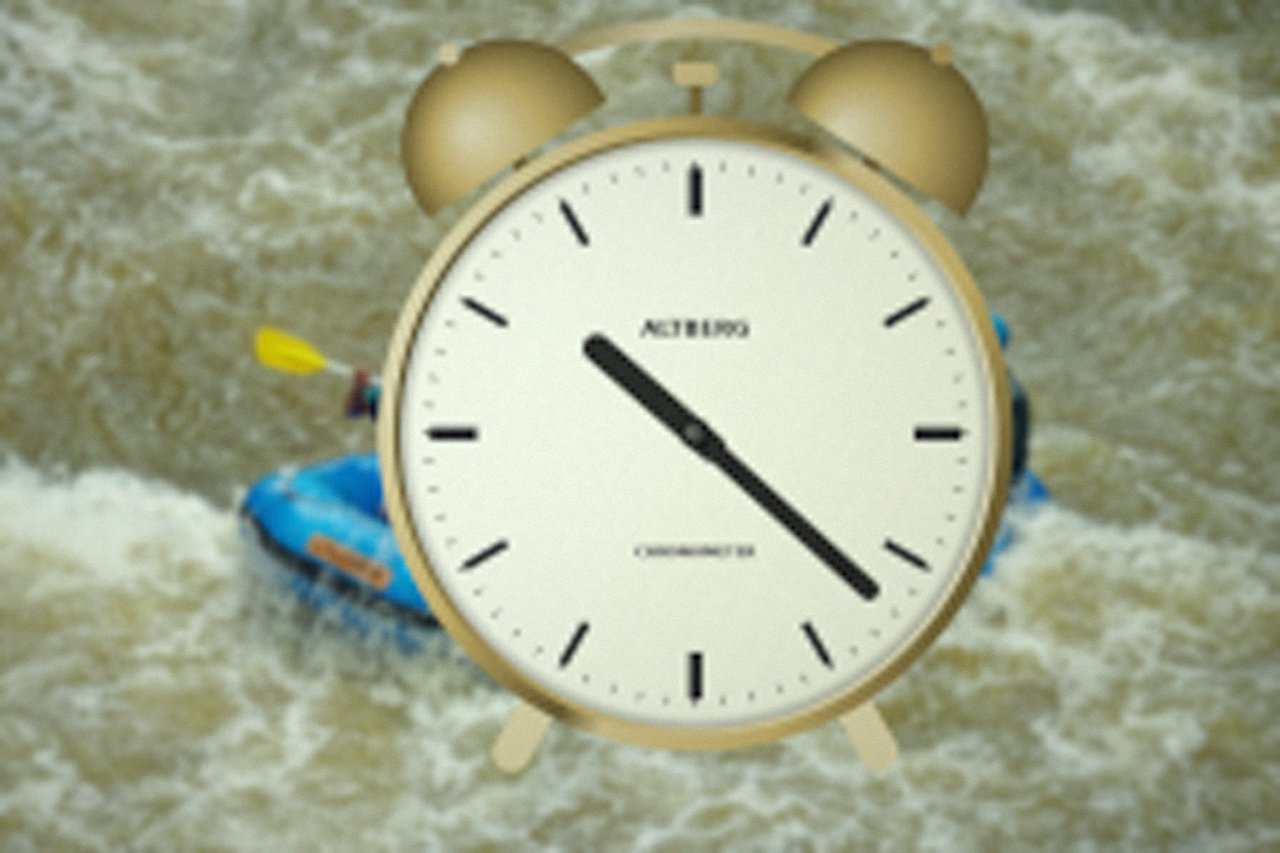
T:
10.22
